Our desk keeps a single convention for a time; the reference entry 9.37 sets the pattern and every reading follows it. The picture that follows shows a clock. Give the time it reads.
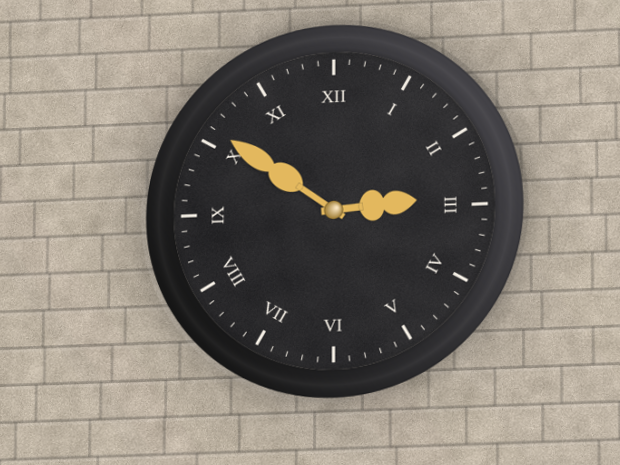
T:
2.51
